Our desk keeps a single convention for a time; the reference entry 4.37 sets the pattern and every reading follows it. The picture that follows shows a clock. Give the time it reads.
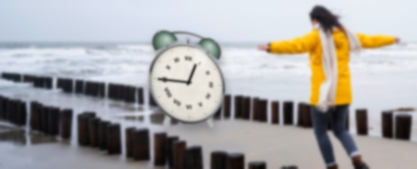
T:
12.45
